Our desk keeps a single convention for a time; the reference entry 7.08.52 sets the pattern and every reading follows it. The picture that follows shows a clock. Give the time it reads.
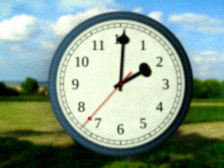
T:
2.00.37
